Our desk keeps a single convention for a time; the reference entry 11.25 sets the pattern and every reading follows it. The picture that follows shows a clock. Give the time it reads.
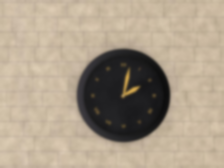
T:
2.02
